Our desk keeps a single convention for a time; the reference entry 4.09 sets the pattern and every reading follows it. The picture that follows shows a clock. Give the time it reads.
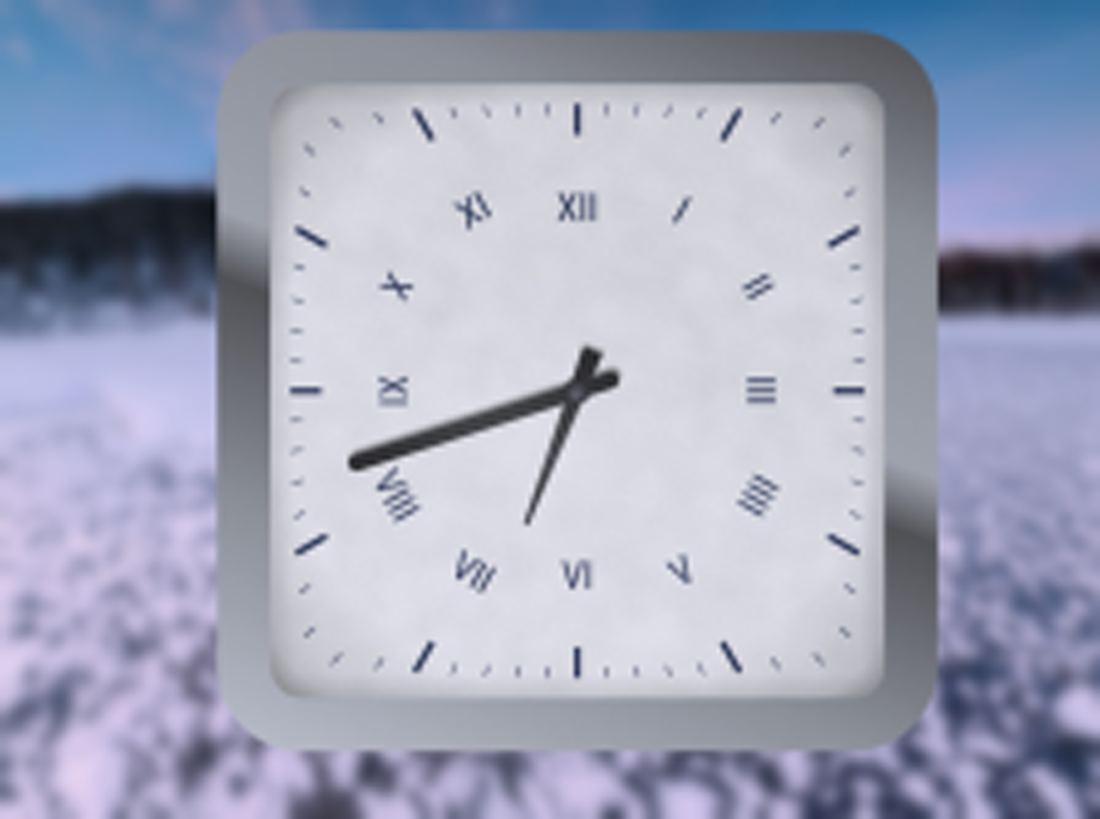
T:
6.42
